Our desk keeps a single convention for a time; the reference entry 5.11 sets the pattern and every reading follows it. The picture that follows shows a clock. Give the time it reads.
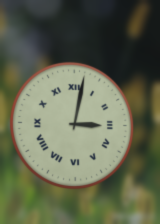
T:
3.02
